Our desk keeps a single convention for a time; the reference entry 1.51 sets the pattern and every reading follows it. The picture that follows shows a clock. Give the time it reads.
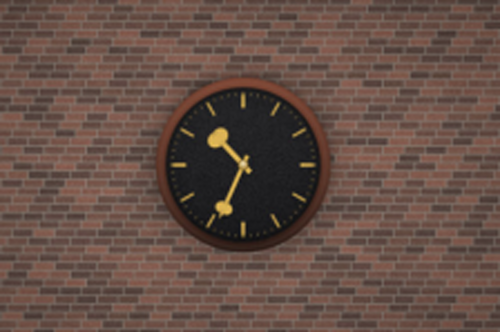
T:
10.34
